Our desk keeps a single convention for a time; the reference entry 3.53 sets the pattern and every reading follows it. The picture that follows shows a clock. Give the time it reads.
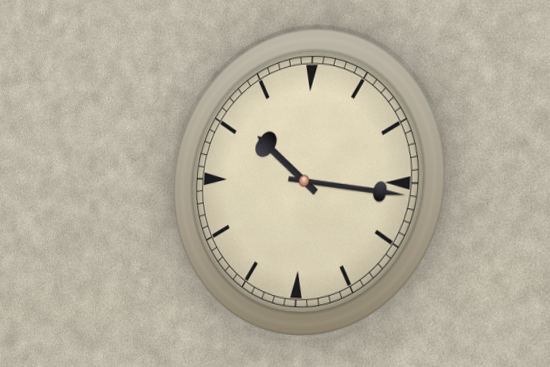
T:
10.16
